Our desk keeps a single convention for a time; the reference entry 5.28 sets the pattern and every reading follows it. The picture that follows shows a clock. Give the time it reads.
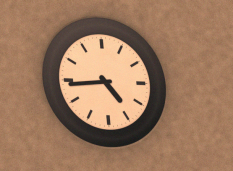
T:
4.44
